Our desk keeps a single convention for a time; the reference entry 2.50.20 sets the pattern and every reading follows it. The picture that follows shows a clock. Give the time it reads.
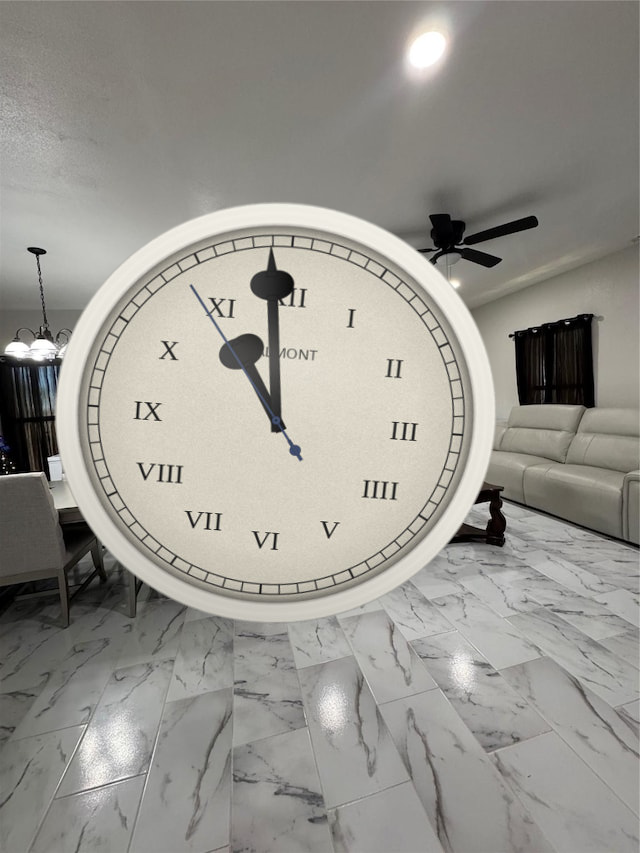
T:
10.58.54
